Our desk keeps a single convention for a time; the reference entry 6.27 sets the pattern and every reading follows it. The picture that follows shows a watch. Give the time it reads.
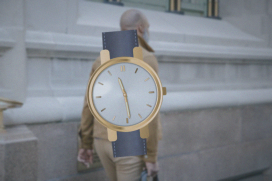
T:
11.29
